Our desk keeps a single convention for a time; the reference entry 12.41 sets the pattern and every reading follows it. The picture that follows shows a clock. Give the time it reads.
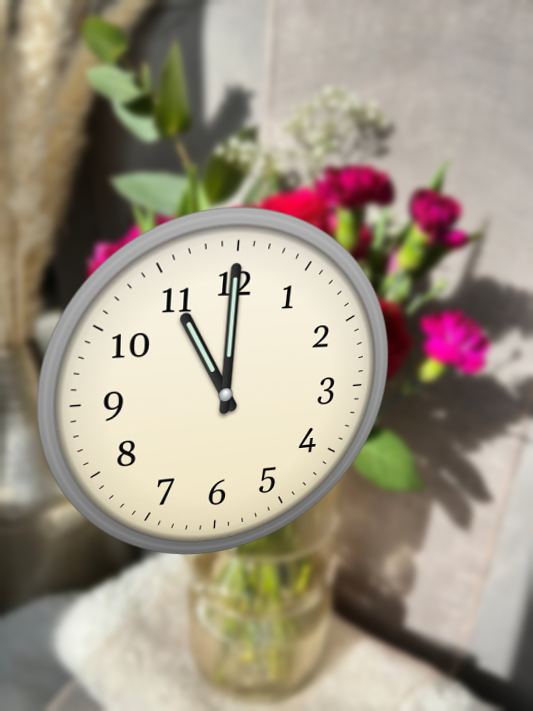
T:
11.00
